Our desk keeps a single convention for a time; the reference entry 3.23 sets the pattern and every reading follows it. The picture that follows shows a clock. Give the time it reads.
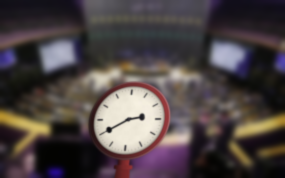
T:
2.40
